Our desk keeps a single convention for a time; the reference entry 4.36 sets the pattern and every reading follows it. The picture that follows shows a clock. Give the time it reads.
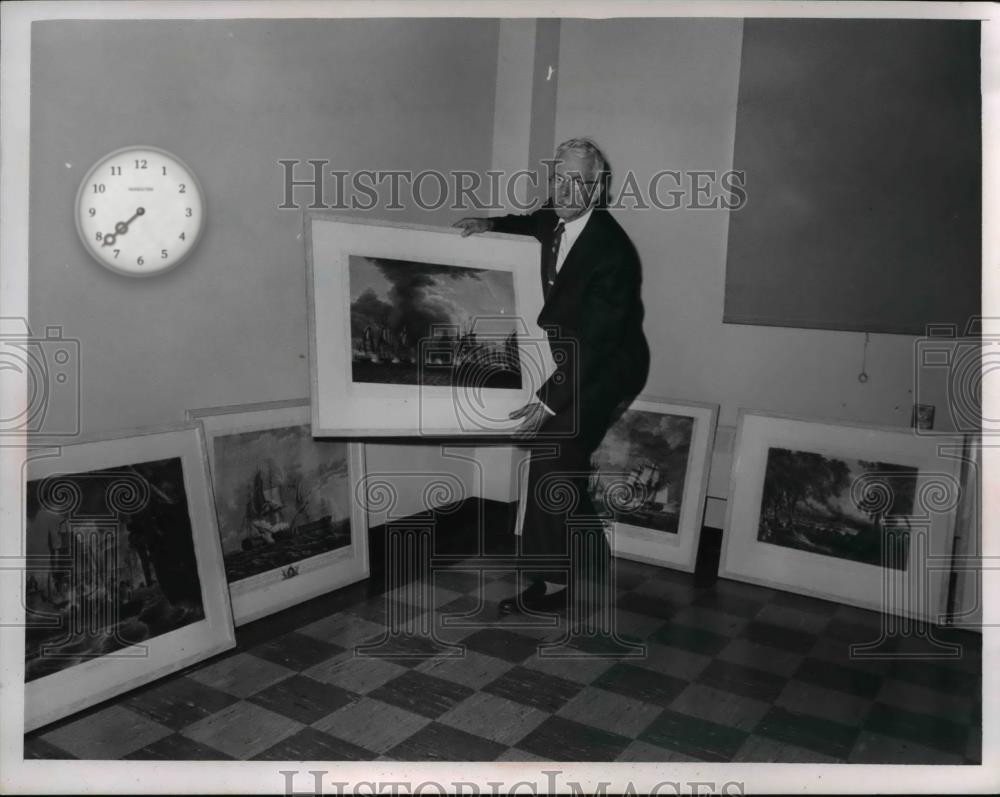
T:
7.38
